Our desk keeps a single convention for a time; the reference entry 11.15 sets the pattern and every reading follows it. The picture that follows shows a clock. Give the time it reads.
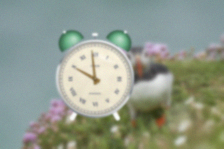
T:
9.59
